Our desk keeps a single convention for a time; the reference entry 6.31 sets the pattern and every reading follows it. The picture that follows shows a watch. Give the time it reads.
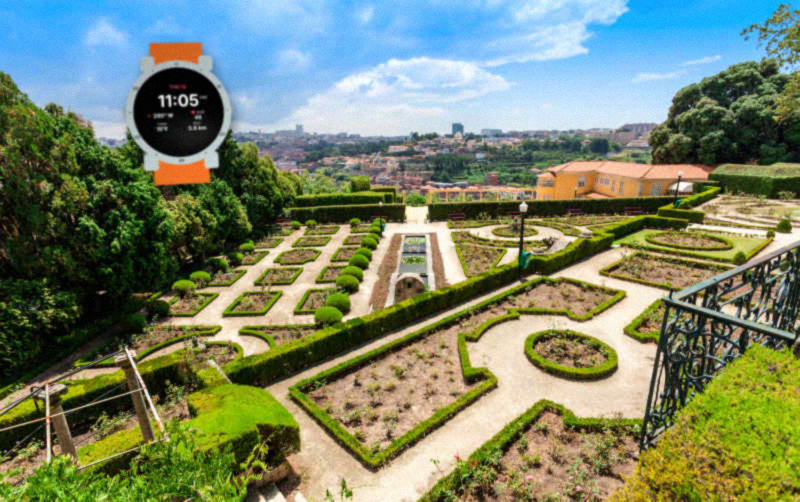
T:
11.05
